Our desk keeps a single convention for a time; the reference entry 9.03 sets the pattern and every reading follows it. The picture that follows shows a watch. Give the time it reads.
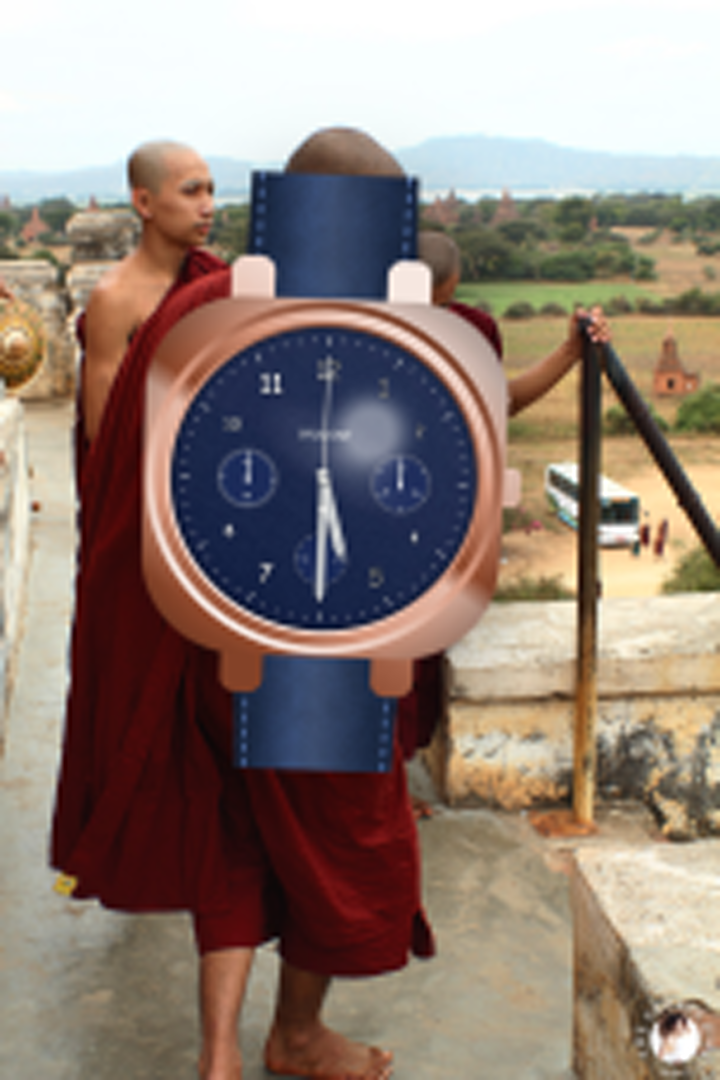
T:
5.30
